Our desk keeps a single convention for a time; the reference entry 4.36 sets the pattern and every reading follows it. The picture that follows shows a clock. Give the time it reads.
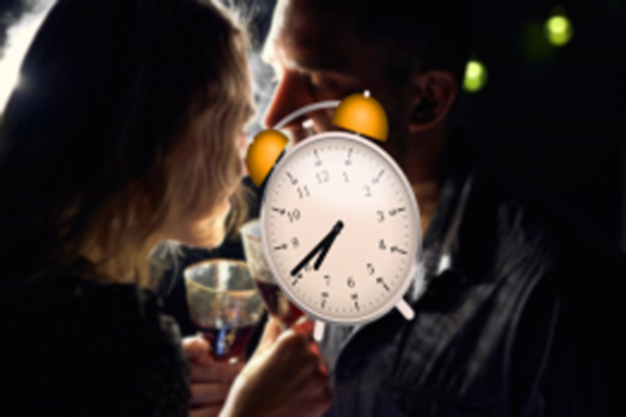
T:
7.41
